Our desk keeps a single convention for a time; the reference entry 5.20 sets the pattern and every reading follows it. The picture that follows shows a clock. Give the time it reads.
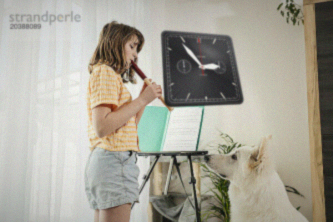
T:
2.54
